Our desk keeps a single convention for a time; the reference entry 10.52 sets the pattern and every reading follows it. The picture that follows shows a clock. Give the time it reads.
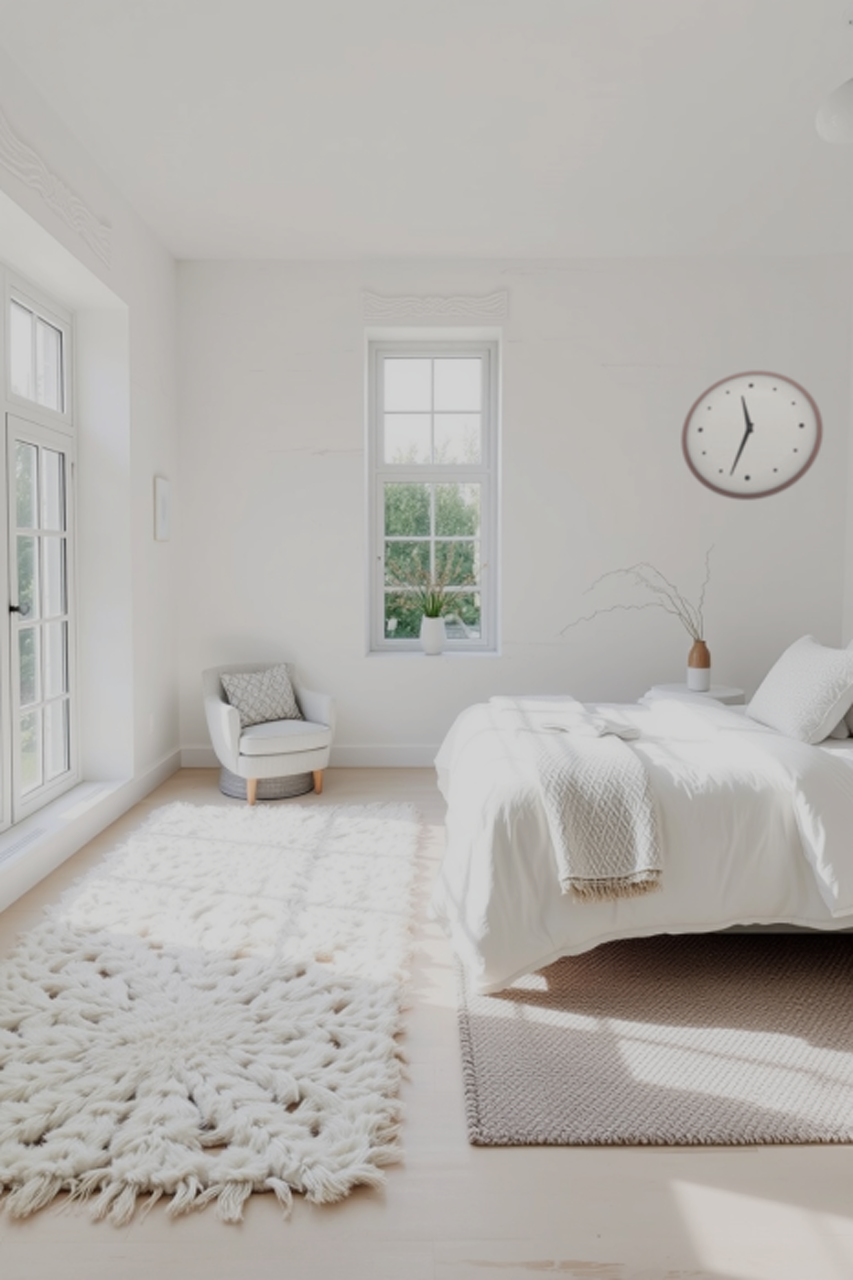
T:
11.33
